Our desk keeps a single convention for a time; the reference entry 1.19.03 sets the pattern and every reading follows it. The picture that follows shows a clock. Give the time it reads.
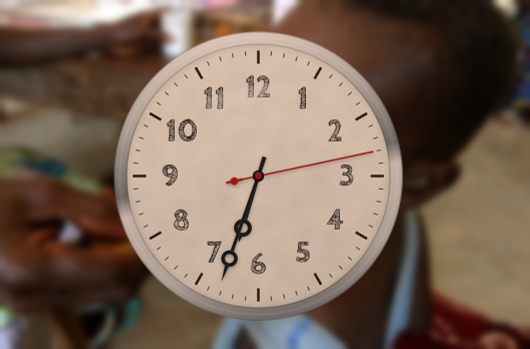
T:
6.33.13
